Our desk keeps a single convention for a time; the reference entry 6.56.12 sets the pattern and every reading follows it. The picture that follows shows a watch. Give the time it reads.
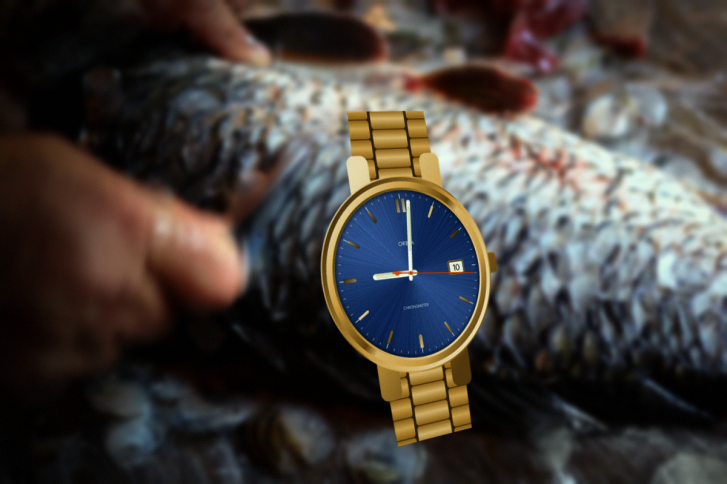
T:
9.01.16
